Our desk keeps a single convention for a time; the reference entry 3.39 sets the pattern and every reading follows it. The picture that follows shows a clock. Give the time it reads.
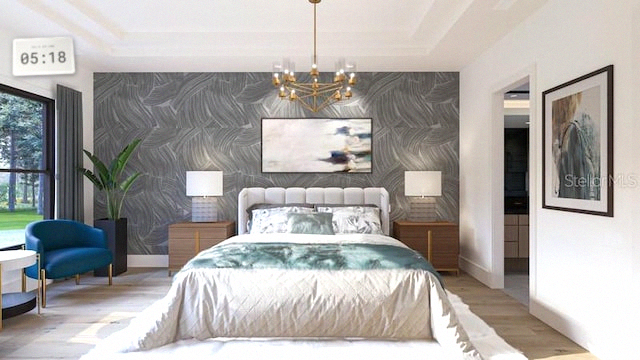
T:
5.18
